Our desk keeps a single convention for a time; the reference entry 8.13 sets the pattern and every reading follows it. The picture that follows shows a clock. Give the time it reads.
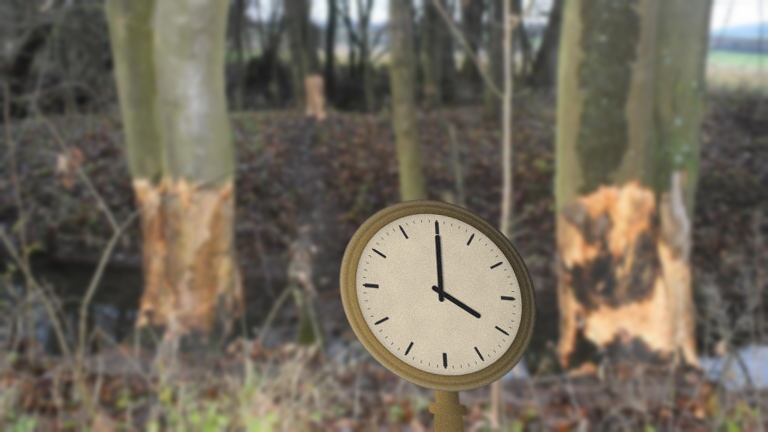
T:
4.00
